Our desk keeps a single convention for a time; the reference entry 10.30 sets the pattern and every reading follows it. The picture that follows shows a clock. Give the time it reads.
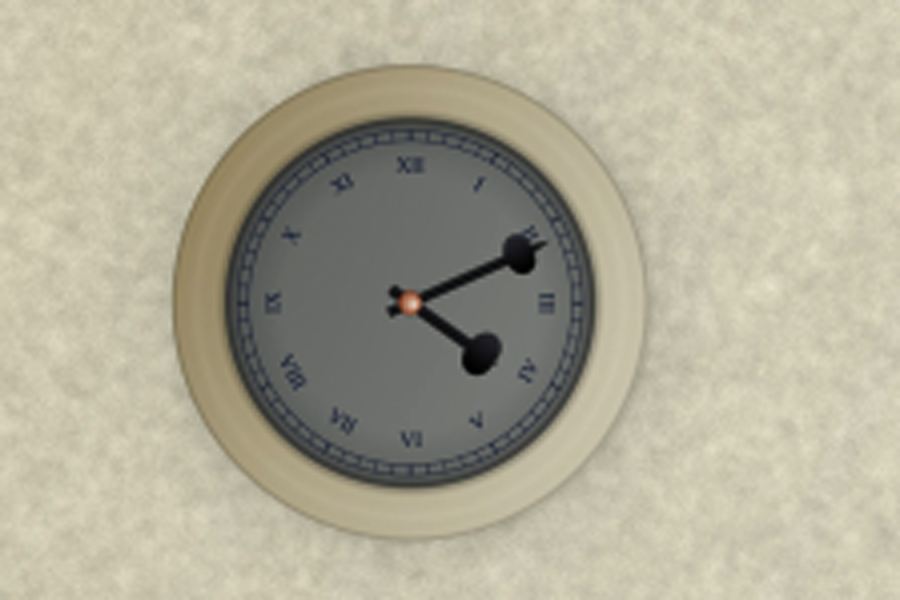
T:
4.11
